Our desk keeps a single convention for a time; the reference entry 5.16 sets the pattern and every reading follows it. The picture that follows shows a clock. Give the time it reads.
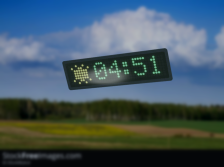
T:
4.51
